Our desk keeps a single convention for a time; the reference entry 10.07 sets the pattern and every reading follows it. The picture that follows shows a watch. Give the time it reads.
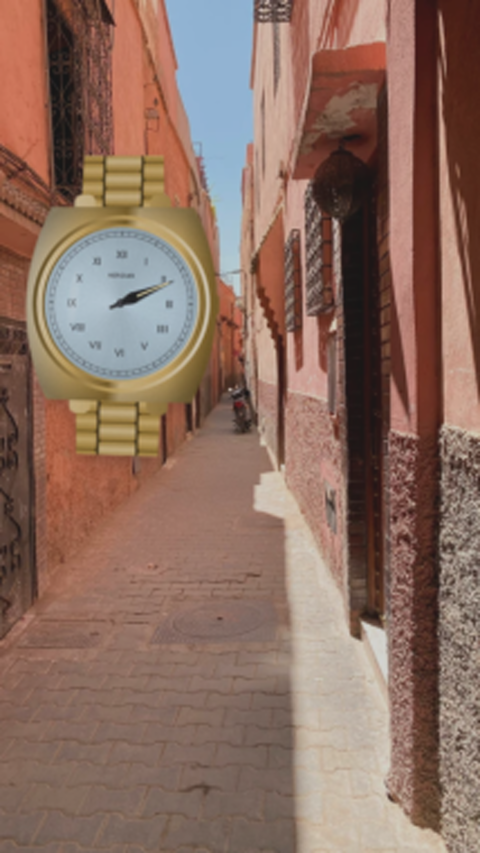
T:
2.11
